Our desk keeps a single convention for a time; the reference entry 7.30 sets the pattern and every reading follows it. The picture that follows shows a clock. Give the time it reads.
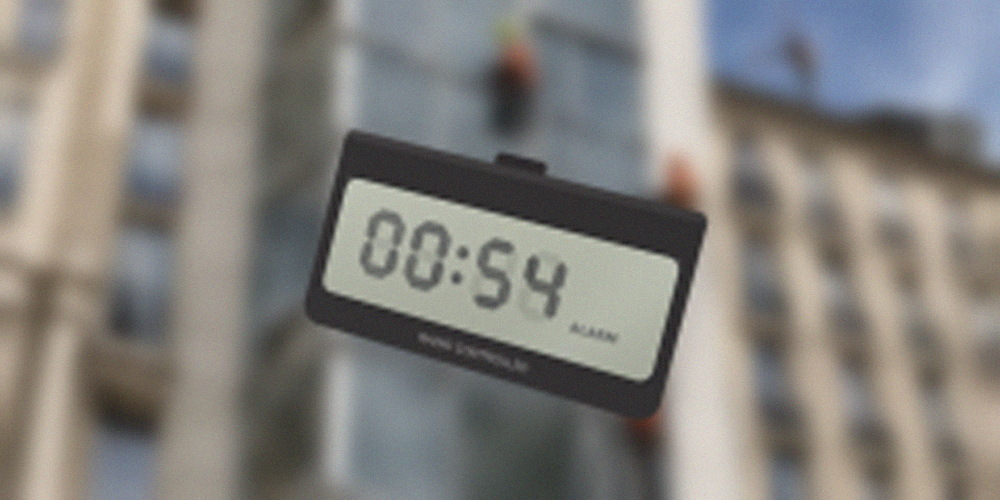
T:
0.54
